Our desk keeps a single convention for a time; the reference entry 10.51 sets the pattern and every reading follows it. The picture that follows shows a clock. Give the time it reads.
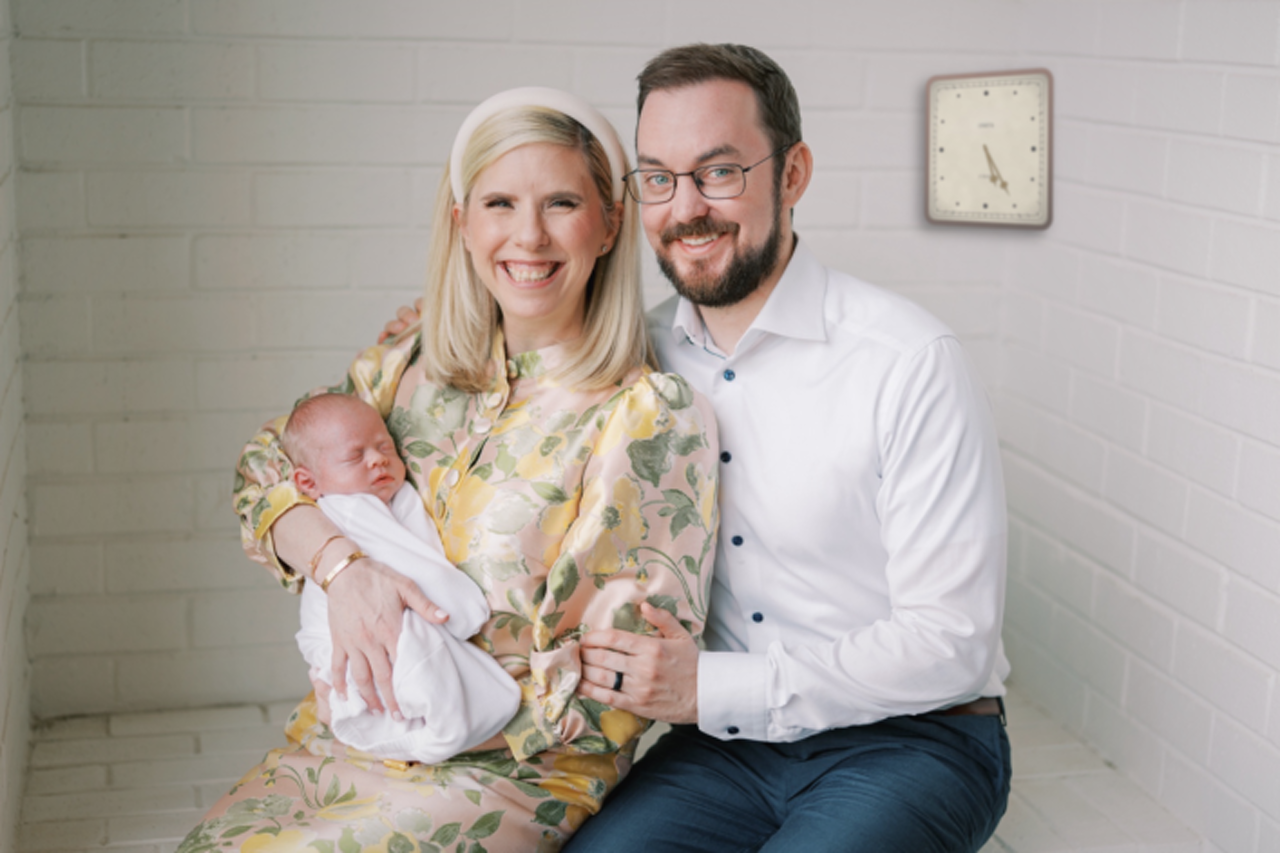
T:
5.25
